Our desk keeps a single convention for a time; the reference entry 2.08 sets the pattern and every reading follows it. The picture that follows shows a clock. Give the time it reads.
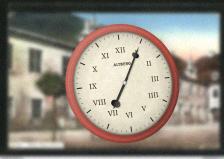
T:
7.05
